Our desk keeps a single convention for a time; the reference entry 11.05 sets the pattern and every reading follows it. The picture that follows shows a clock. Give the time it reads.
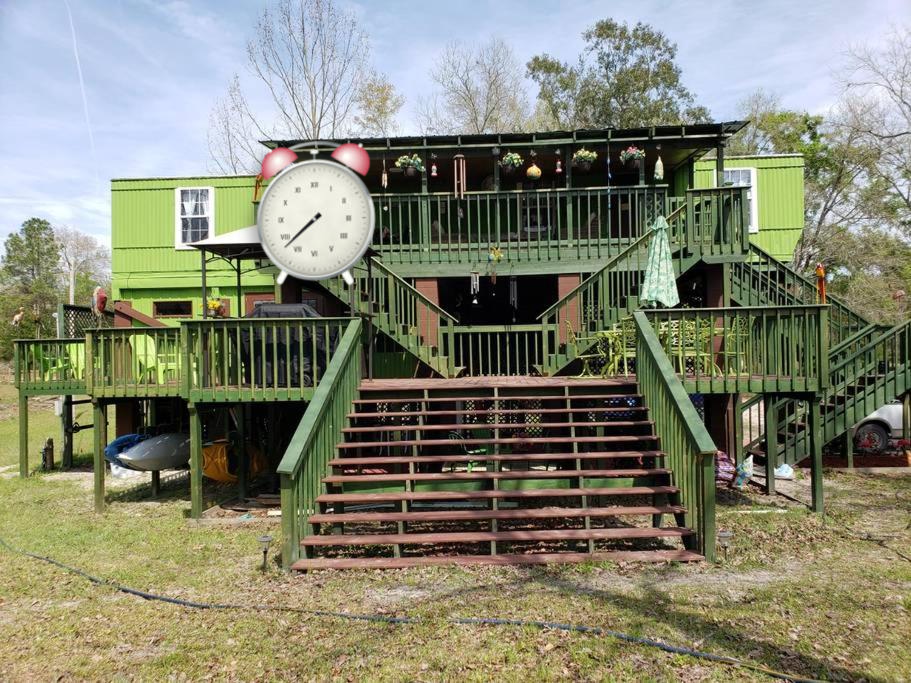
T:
7.38
